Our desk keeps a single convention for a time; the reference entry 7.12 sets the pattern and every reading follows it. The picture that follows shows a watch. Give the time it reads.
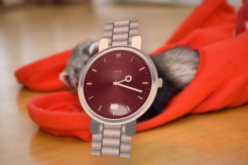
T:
2.18
